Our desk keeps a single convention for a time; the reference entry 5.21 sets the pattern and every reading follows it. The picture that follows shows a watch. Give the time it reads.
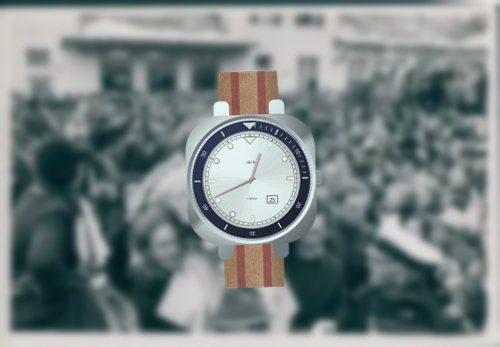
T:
12.41
